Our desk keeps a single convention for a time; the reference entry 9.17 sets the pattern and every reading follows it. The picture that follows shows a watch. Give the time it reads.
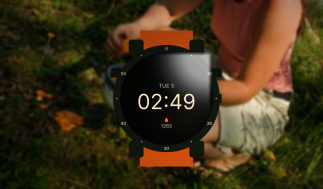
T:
2.49
